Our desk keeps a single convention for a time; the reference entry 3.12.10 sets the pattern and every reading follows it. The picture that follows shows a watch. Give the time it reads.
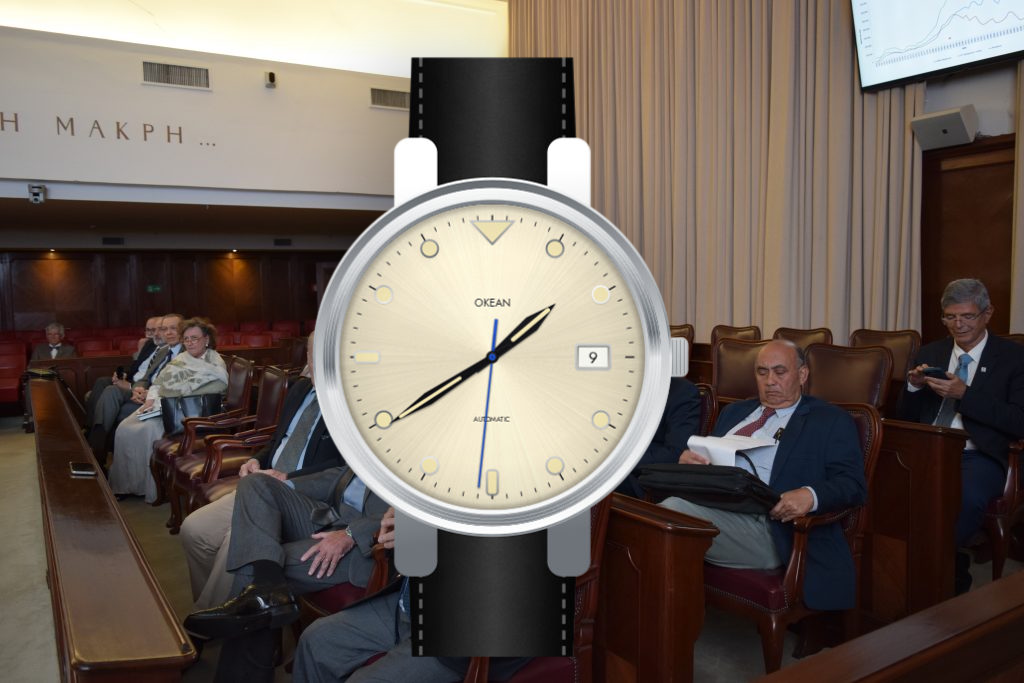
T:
1.39.31
